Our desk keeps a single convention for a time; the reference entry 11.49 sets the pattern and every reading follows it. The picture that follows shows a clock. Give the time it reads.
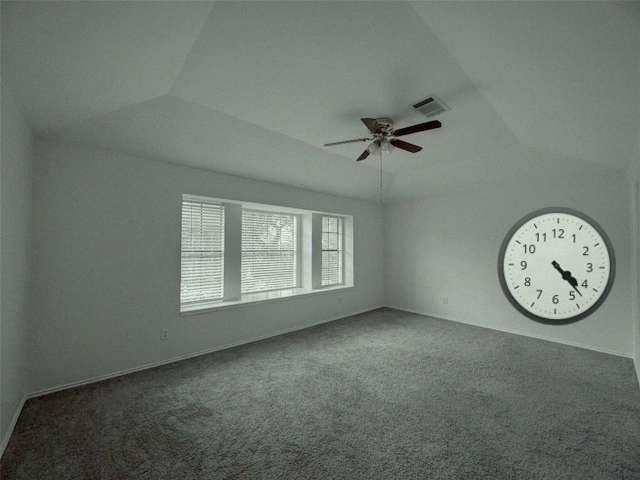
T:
4.23
